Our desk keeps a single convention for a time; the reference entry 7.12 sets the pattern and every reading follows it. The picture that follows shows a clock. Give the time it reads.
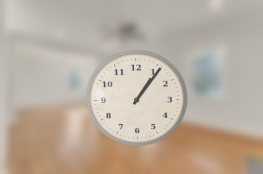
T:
1.06
